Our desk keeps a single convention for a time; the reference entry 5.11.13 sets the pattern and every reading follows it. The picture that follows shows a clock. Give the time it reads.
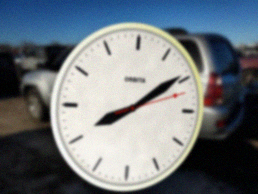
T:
8.09.12
